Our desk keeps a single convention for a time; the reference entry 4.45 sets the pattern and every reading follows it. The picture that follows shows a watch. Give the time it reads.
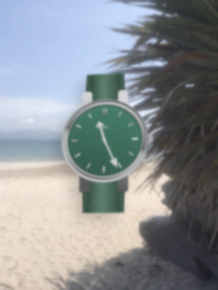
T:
11.26
